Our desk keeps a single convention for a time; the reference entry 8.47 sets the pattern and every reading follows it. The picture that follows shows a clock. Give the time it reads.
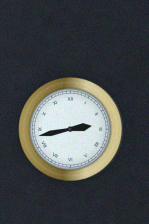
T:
2.43
